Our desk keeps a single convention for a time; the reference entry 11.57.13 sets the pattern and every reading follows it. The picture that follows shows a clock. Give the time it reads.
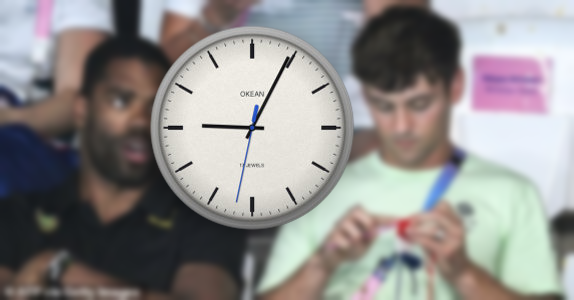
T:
9.04.32
